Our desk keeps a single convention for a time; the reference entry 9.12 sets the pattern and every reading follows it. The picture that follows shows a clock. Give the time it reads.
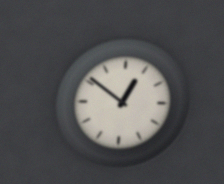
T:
12.51
